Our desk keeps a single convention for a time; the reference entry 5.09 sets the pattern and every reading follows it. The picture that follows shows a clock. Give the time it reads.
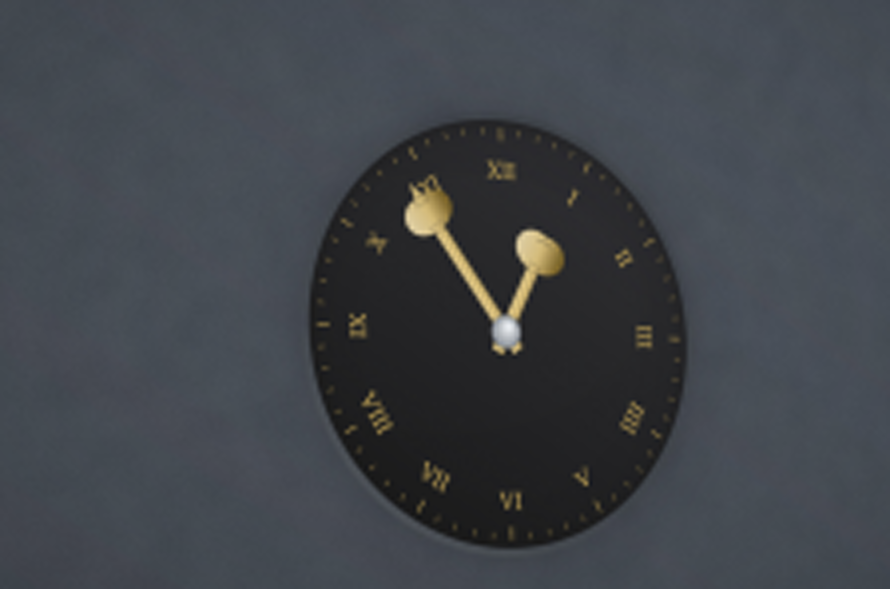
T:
12.54
